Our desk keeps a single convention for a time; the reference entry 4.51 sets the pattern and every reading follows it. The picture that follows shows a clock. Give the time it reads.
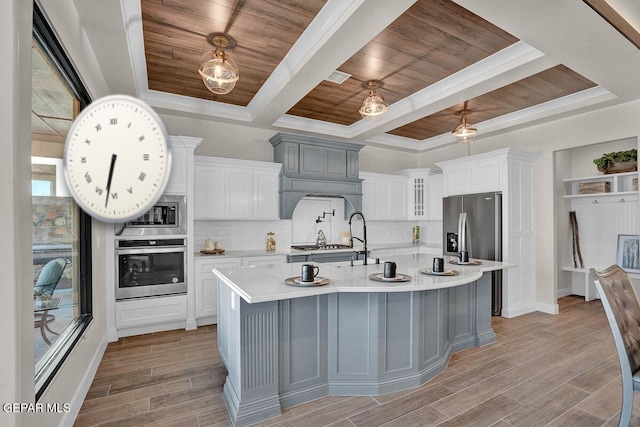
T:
6.32
